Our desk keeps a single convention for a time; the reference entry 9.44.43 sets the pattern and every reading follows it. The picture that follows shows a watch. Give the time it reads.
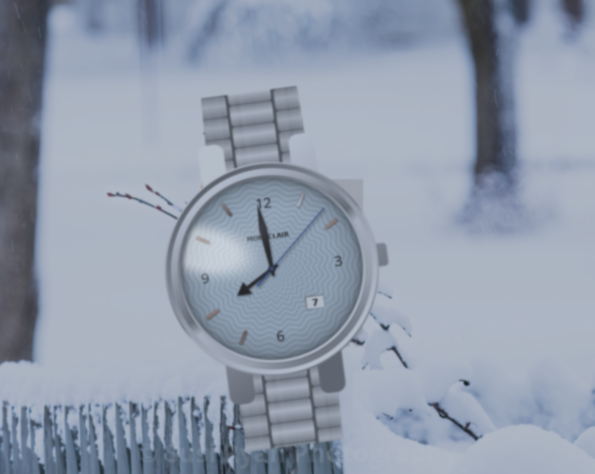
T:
7.59.08
